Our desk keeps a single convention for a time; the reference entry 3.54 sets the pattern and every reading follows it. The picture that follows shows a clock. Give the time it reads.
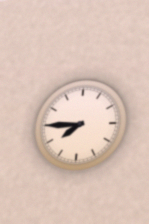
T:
7.45
